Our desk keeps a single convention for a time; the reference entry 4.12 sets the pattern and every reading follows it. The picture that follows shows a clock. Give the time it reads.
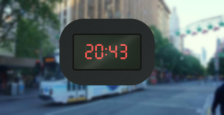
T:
20.43
